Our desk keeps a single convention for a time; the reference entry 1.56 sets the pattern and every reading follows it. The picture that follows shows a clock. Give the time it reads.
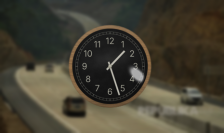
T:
1.27
